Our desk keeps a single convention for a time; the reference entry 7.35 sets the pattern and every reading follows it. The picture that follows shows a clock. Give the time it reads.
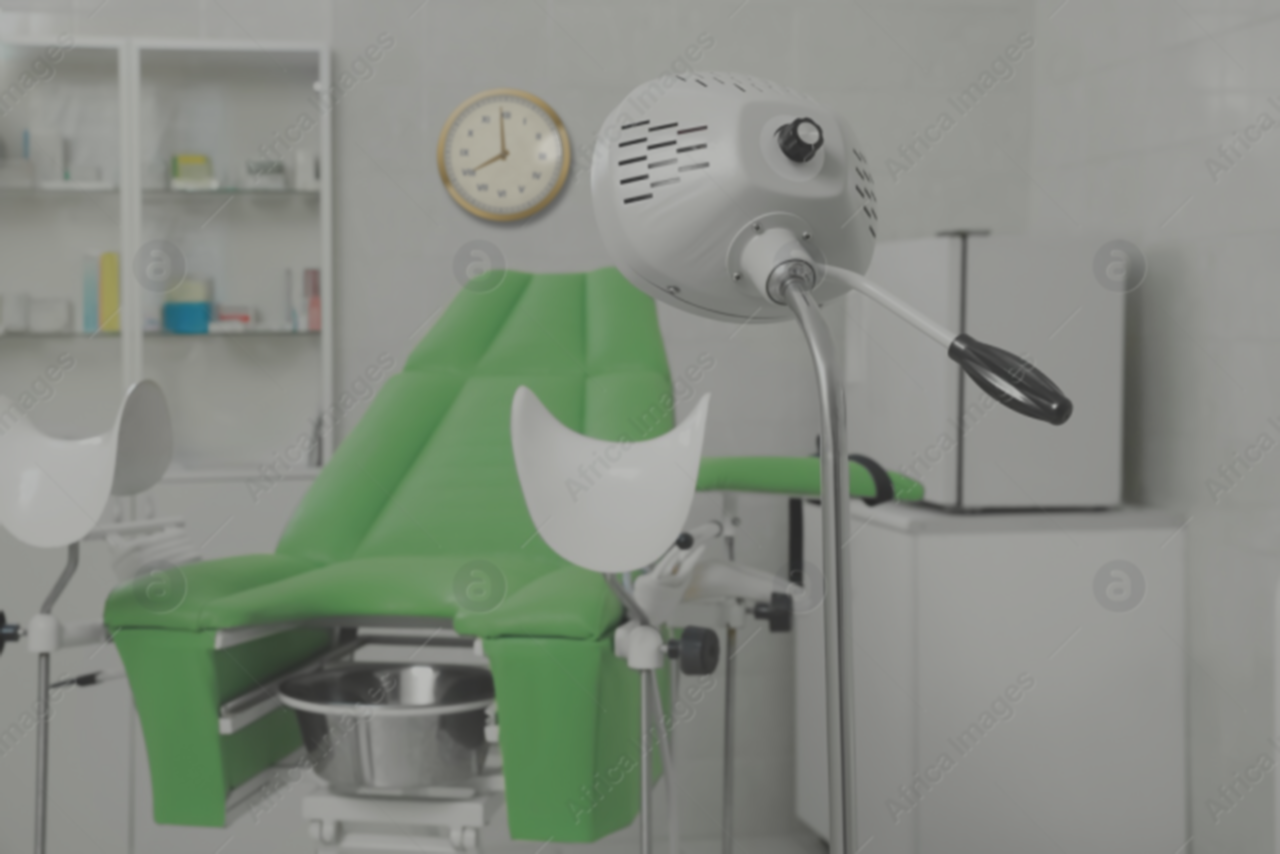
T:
7.59
